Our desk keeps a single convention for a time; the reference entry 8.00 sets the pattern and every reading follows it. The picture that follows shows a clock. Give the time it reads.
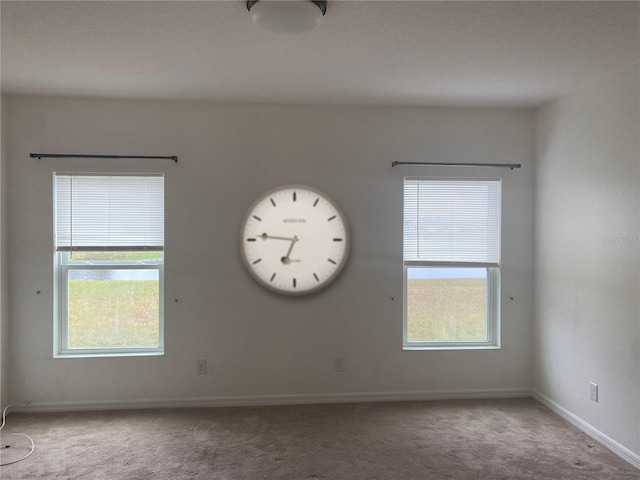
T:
6.46
